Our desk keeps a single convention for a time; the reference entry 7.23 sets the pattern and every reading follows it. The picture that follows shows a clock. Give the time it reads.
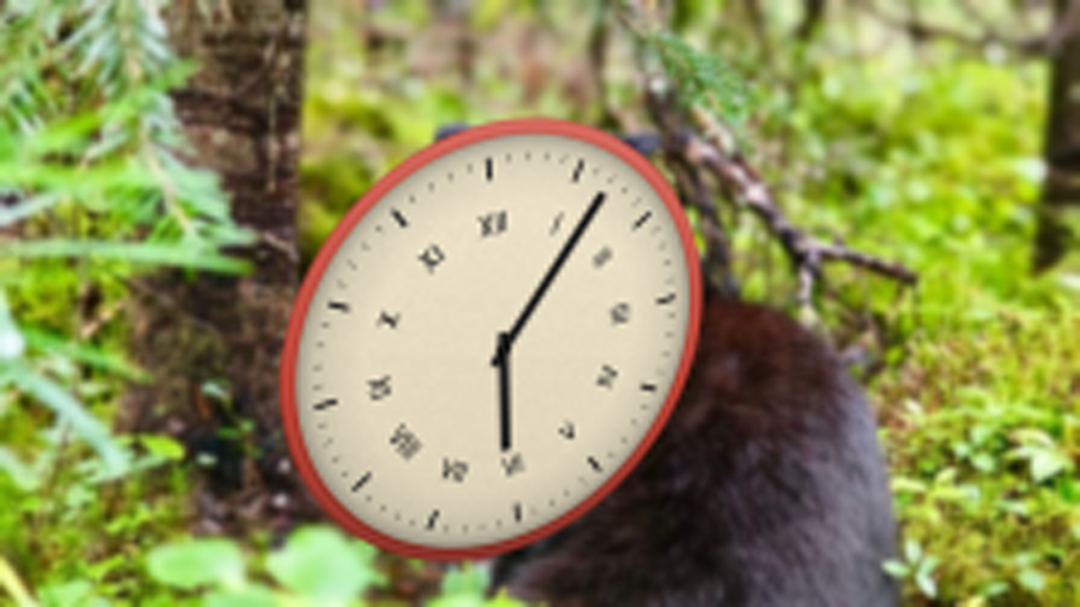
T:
6.07
